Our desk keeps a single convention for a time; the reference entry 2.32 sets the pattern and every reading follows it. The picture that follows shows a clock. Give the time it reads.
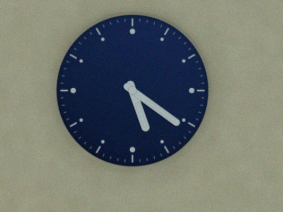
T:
5.21
